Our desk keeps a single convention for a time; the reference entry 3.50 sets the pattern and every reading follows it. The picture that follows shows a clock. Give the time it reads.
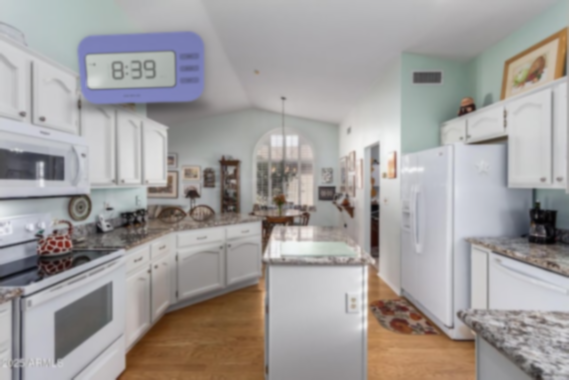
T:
8.39
